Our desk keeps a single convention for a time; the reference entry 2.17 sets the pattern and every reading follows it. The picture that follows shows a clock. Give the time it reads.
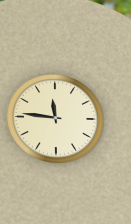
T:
11.46
